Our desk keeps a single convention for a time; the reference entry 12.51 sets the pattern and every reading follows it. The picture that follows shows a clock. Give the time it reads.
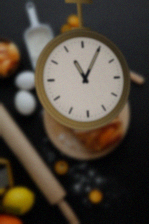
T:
11.05
